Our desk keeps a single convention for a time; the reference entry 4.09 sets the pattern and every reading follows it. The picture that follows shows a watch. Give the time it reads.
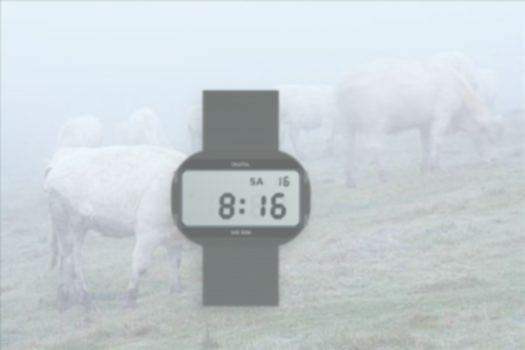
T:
8.16
